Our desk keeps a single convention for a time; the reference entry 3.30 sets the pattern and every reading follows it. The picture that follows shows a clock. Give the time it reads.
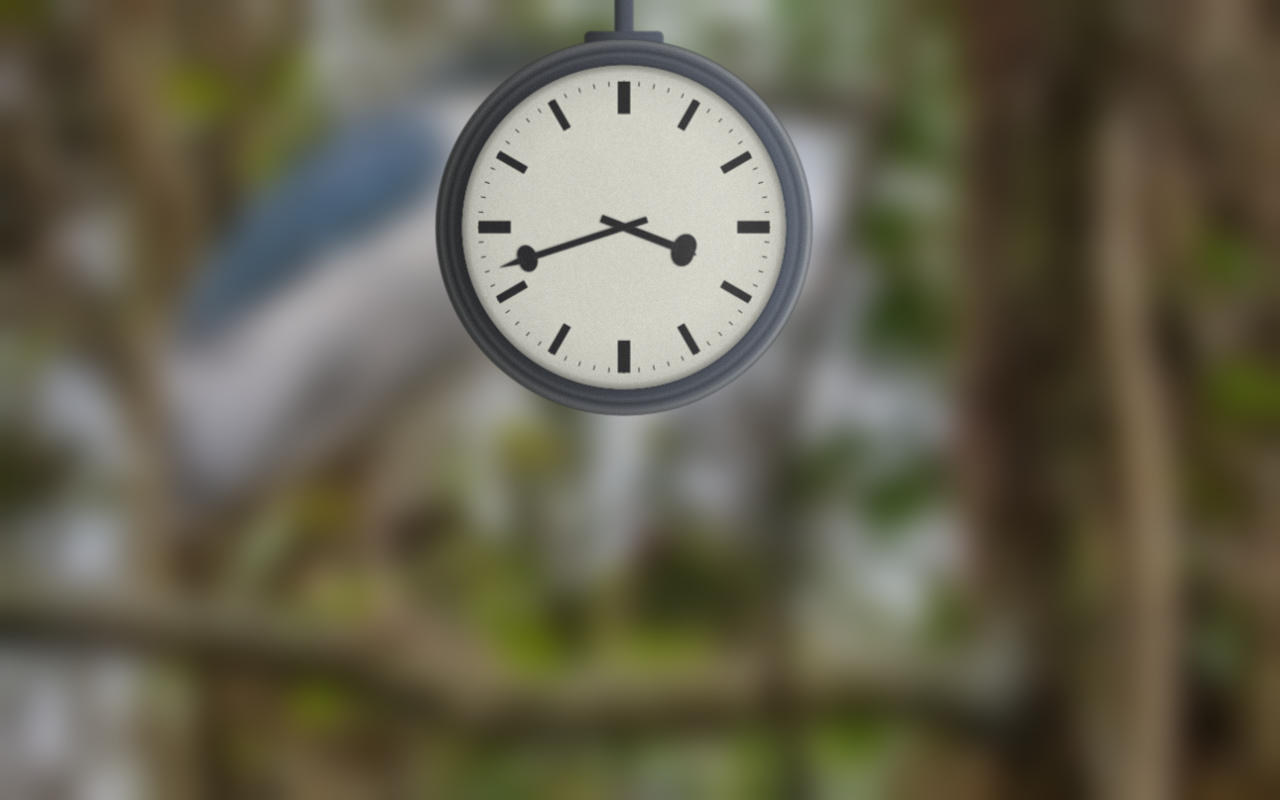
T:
3.42
